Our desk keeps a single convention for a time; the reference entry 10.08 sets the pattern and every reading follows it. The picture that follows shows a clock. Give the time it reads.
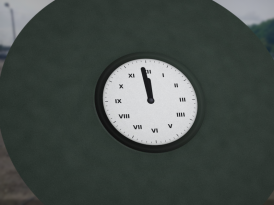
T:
11.59
